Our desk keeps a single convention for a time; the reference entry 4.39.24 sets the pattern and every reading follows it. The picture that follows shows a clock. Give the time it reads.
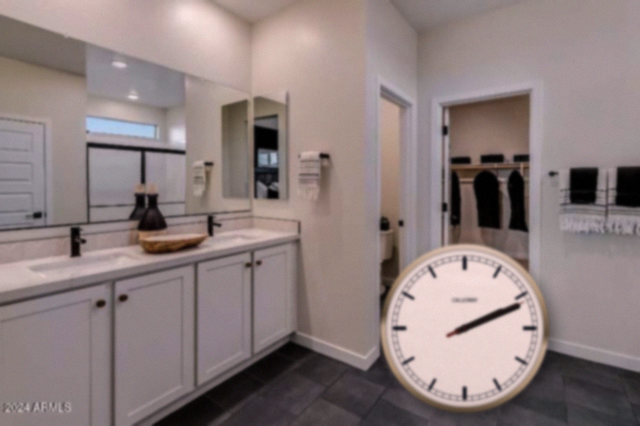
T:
2.11.11
